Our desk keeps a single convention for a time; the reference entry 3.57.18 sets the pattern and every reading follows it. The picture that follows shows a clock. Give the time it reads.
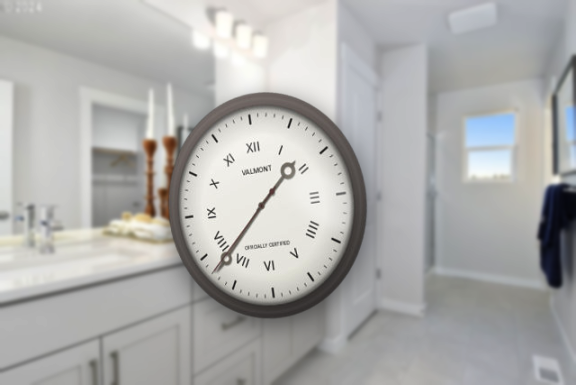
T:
1.37.38
